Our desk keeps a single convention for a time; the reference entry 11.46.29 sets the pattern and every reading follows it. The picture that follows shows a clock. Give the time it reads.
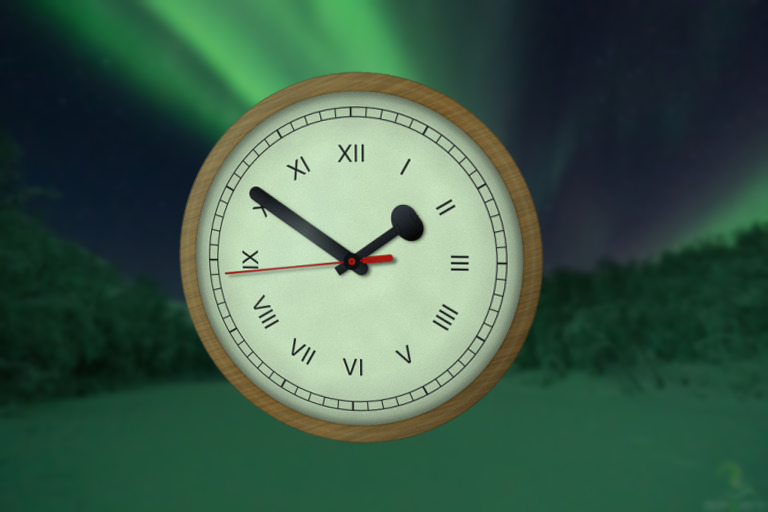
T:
1.50.44
